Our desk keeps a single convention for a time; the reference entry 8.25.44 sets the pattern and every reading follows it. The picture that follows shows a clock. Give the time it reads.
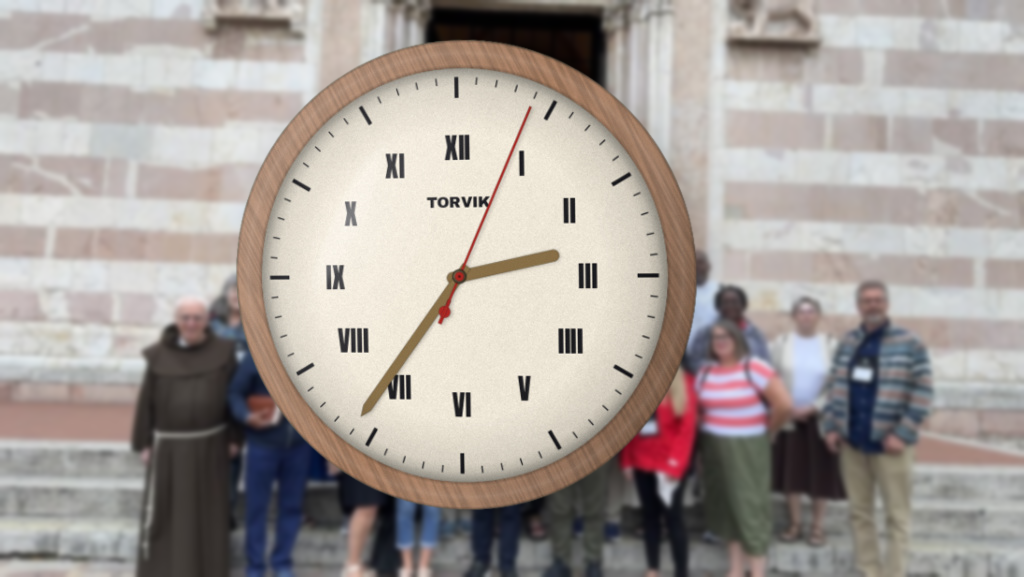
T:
2.36.04
